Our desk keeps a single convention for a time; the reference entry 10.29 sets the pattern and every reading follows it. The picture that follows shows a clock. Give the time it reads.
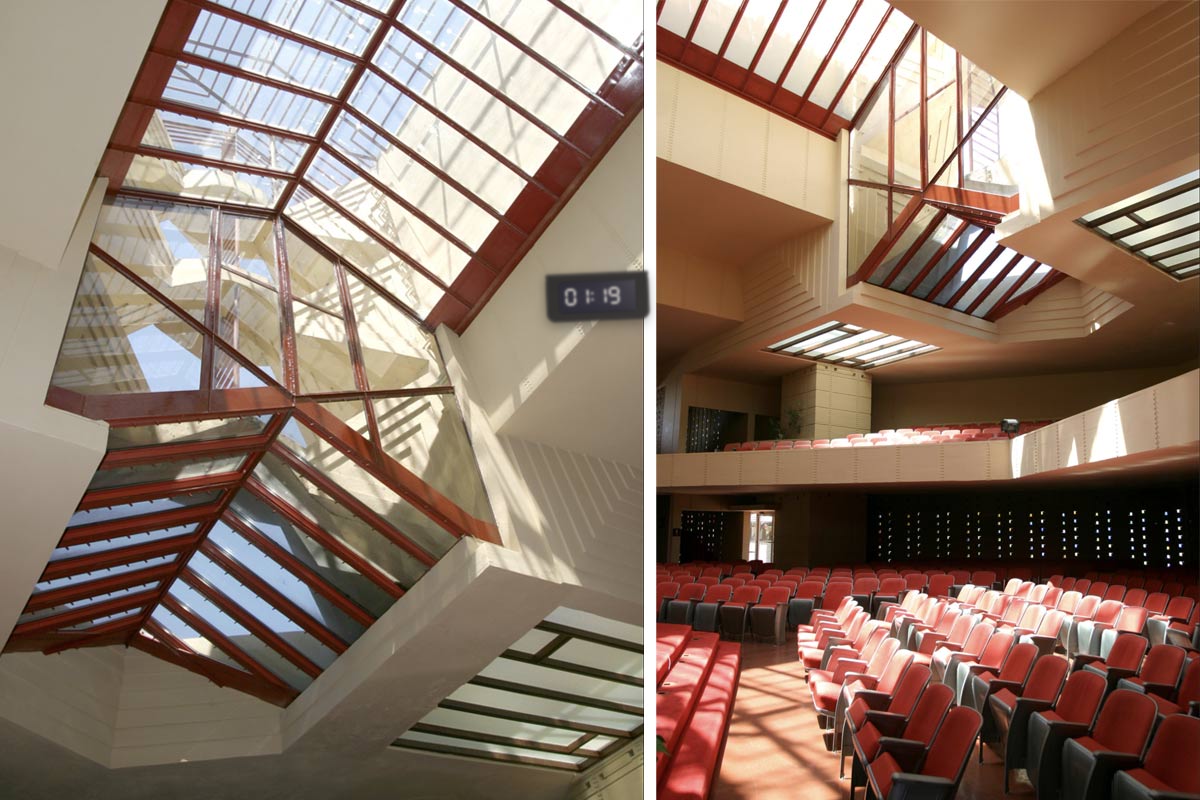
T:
1.19
